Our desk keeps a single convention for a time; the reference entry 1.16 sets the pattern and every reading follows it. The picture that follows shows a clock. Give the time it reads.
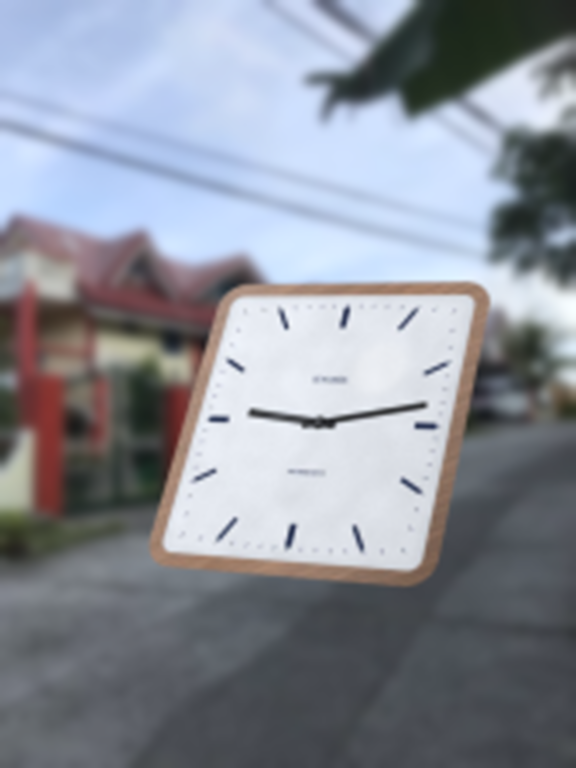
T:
9.13
